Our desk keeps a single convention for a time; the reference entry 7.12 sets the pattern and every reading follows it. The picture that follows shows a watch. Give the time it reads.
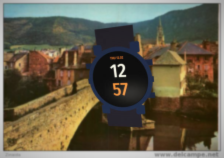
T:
12.57
